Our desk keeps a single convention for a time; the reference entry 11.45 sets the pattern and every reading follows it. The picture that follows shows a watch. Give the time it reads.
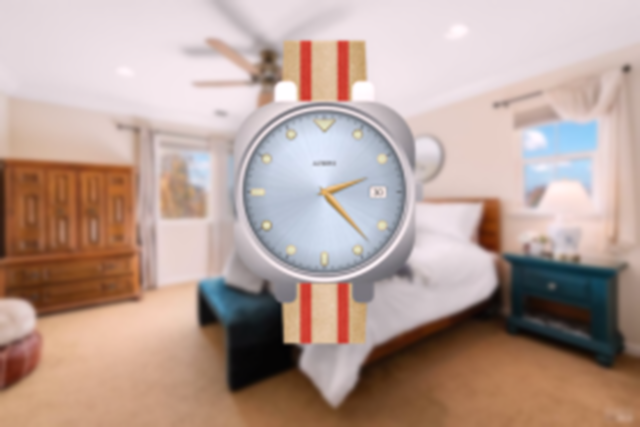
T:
2.23
